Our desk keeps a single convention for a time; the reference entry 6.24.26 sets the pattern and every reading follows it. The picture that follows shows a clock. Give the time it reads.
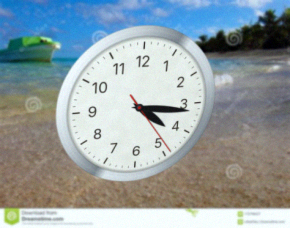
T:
4.16.24
